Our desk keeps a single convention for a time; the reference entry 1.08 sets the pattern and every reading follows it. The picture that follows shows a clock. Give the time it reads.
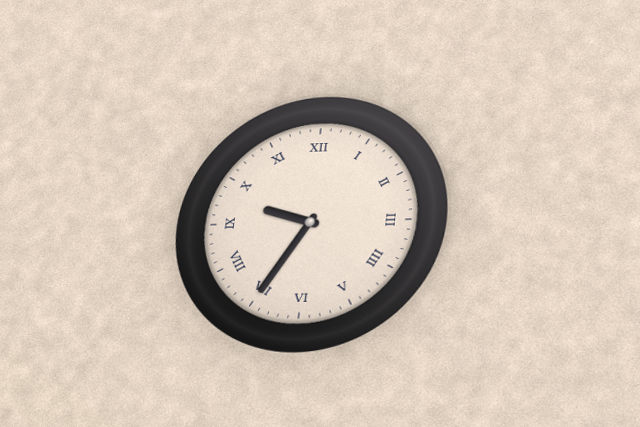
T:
9.35
